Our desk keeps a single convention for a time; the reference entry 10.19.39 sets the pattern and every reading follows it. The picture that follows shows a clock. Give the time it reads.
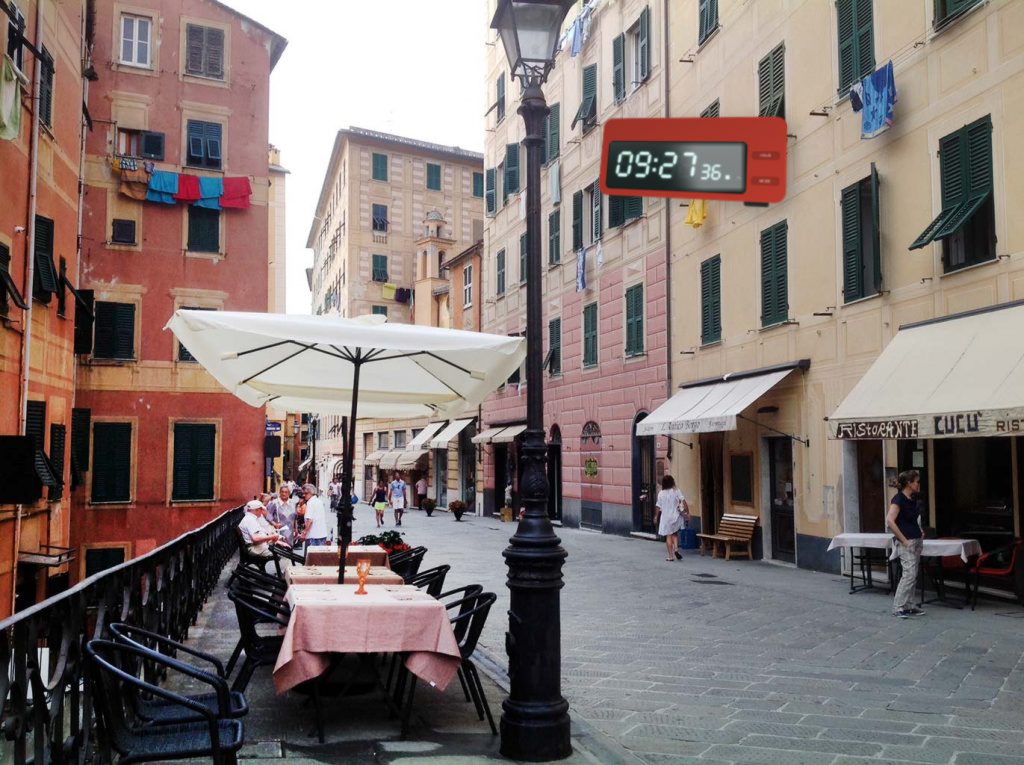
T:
9.27.36
